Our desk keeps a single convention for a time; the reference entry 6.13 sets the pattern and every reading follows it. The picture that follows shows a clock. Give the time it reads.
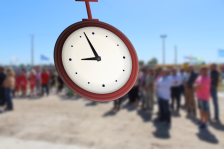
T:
8.57
